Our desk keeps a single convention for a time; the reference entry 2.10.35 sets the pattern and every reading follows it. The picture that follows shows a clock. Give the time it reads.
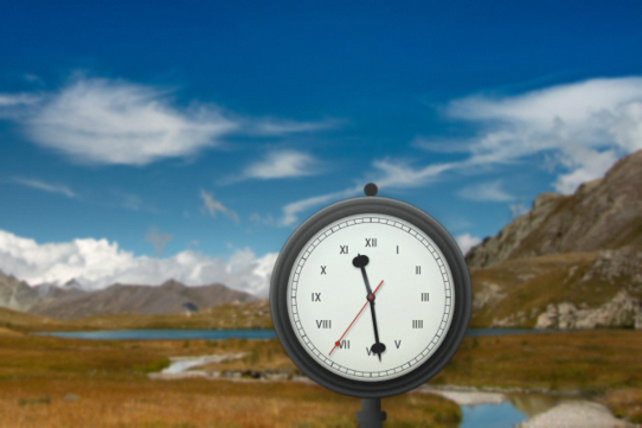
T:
11.28.36
